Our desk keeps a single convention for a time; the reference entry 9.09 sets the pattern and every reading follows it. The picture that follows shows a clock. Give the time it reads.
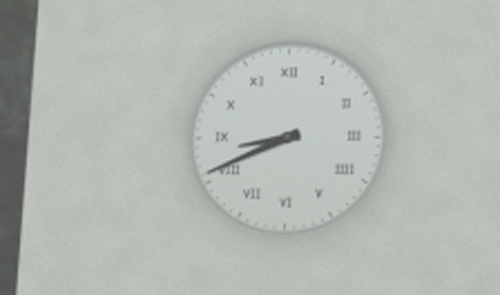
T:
8.41
